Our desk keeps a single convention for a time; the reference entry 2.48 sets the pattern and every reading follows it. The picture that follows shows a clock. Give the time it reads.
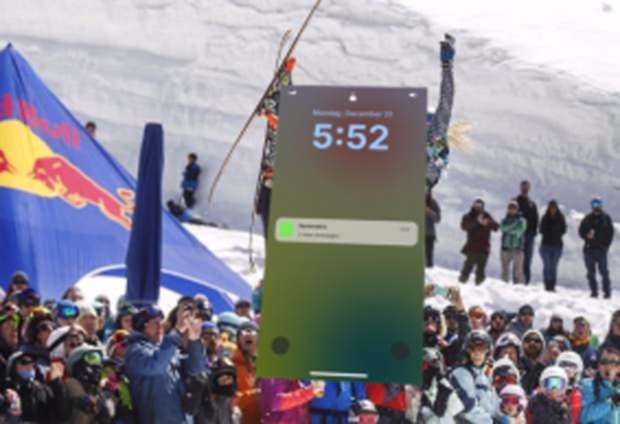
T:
5.52
